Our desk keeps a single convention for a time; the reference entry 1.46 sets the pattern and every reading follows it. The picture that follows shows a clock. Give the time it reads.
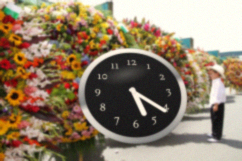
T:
5.21
